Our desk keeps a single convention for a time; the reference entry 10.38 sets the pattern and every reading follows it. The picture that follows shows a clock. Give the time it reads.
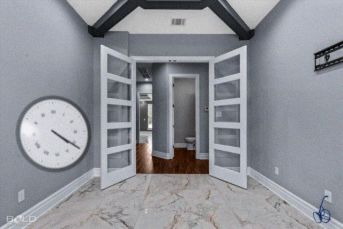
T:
4.21
